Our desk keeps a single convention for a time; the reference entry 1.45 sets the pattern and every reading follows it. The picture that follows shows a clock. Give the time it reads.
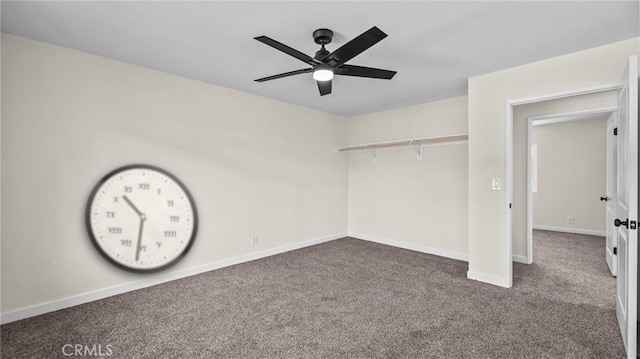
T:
10.31
